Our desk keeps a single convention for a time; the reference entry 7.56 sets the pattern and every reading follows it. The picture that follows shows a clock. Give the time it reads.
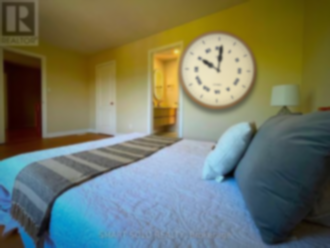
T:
10.01
